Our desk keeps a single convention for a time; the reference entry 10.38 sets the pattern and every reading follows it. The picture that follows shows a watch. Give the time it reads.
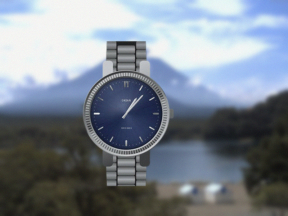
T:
1.07
